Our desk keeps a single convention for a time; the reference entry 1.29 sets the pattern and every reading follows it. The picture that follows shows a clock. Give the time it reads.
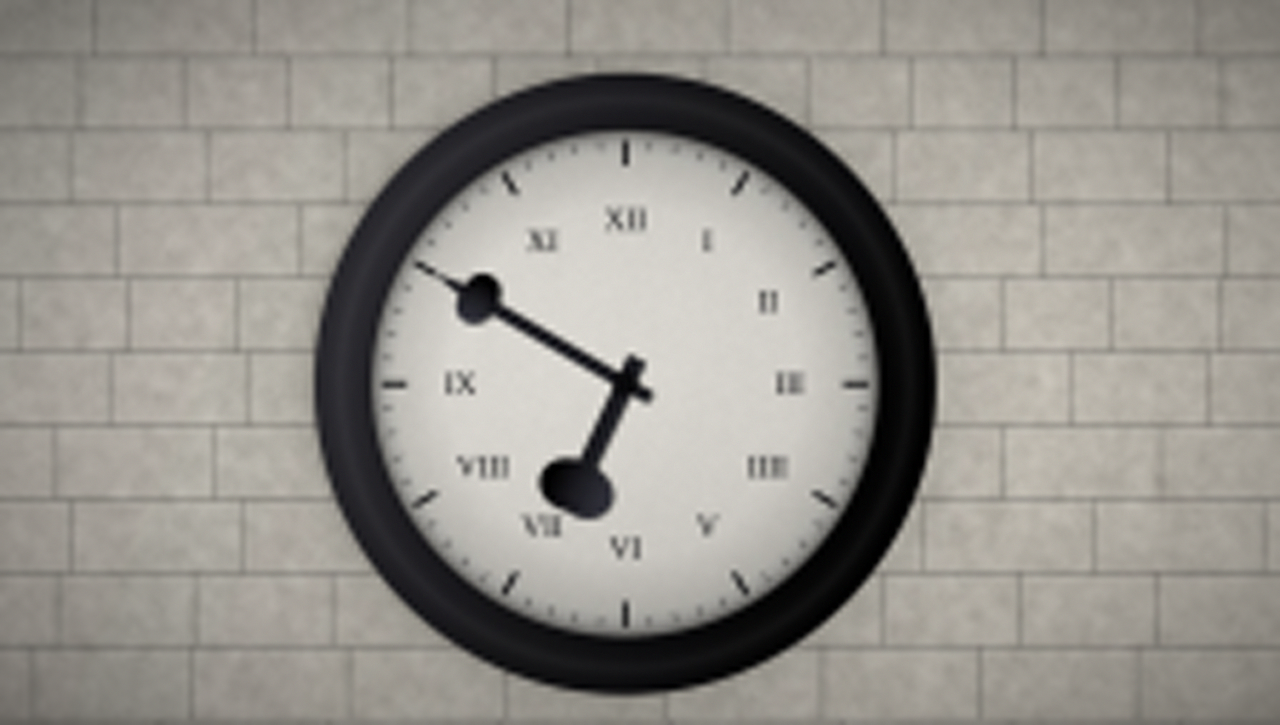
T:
6.50
